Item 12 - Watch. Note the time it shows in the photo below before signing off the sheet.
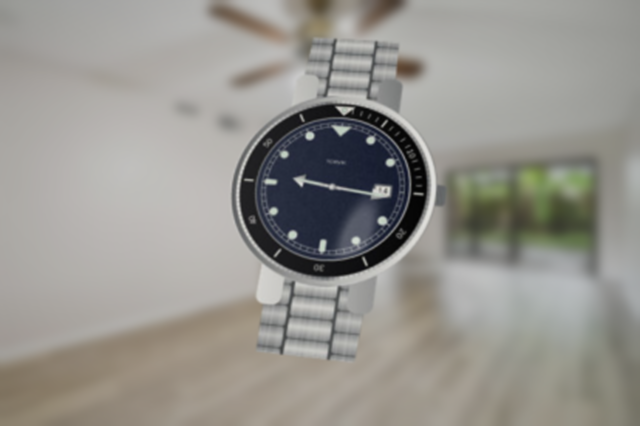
9:16
